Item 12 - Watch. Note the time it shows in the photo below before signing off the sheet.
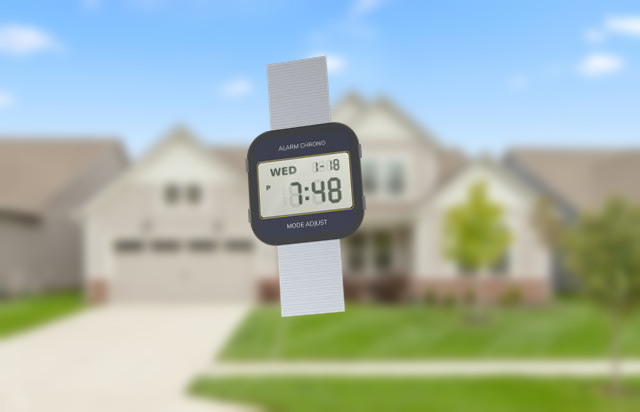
7:48
